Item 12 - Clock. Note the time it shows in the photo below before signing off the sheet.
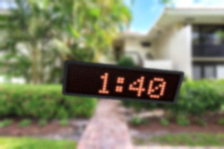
1:40
